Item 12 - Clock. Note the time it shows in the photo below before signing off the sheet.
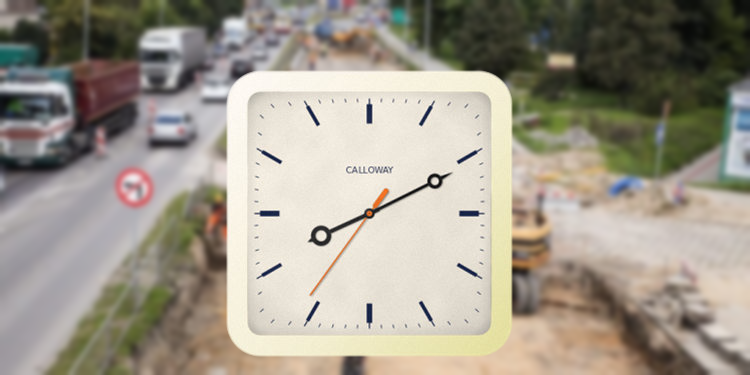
8:10:36
